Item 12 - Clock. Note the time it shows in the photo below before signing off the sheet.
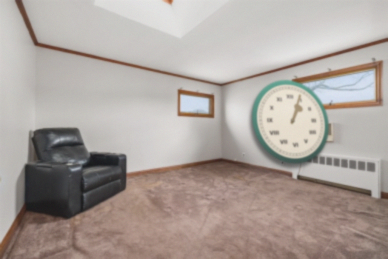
1:04
